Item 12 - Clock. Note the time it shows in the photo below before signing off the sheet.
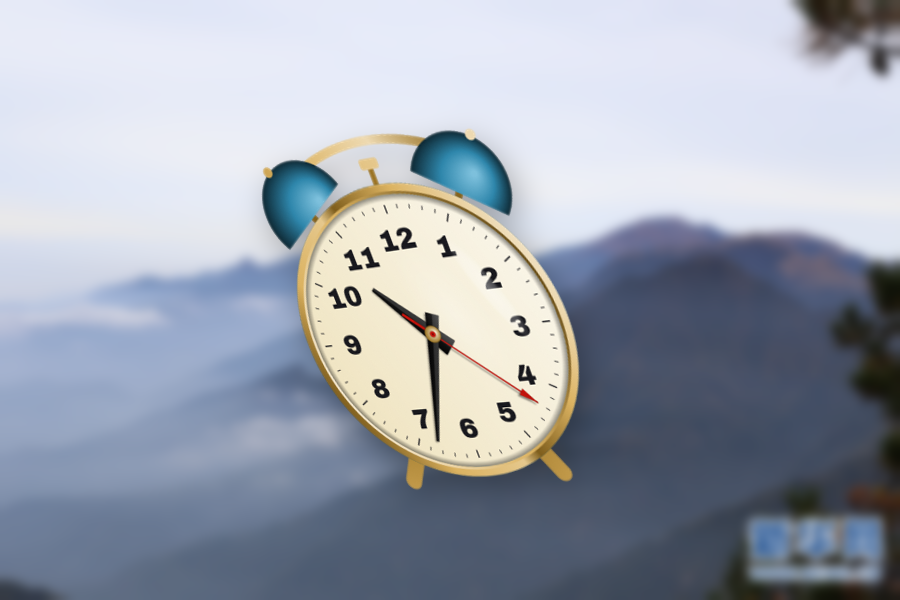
10:33:22
